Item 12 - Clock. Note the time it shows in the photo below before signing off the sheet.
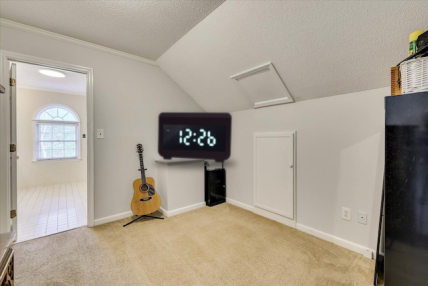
12:26
